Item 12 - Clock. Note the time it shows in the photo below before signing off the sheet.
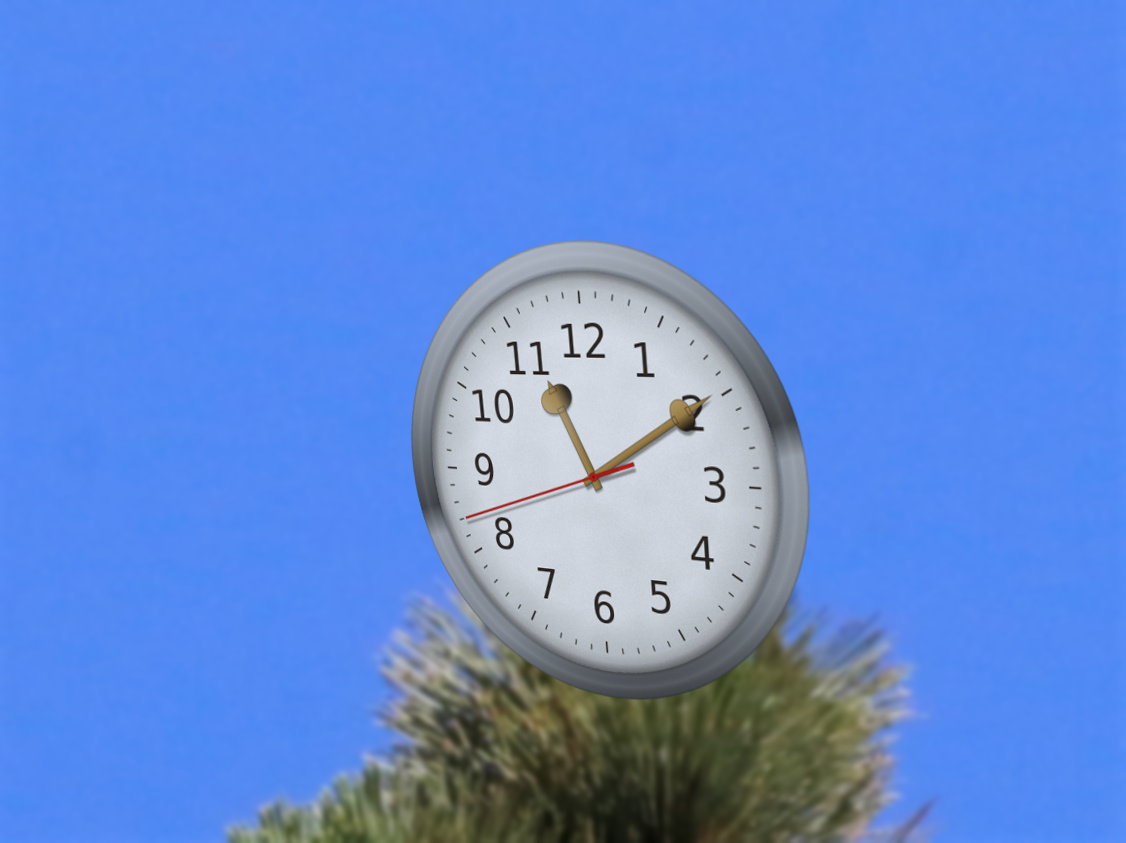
11:09:42
